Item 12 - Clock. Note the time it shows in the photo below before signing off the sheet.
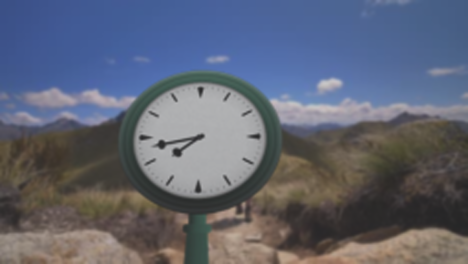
7:43
